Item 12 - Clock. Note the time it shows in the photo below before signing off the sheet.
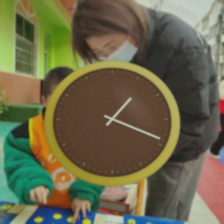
1:19
